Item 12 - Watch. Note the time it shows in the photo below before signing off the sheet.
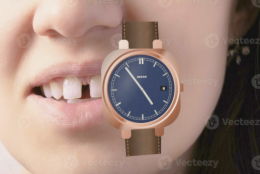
4:54
